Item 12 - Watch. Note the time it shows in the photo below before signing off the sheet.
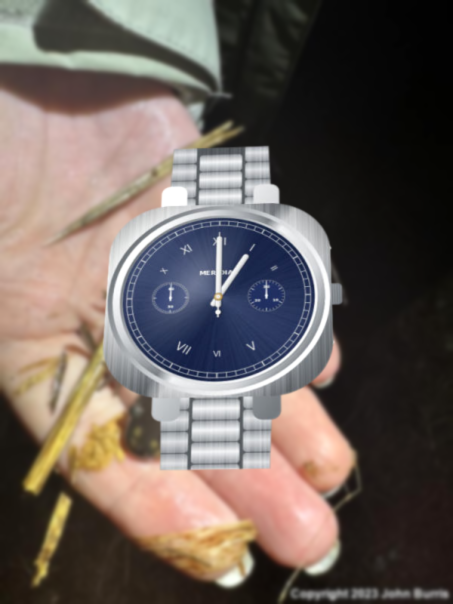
1:00
